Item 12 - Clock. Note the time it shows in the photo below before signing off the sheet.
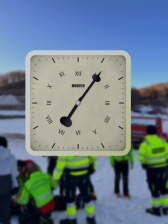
7:06
